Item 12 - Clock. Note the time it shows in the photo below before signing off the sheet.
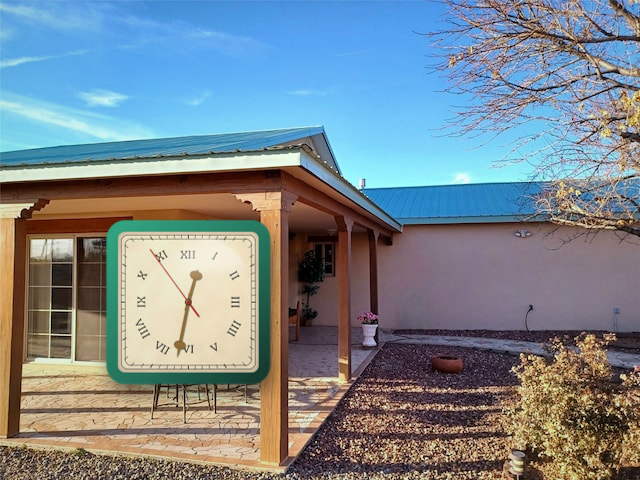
12:31:54
